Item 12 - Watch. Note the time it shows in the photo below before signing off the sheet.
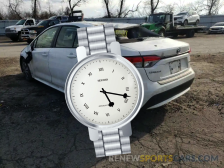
5:18
